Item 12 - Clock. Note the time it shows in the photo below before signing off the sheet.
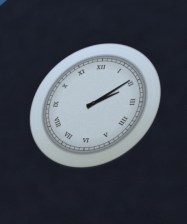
2:09
